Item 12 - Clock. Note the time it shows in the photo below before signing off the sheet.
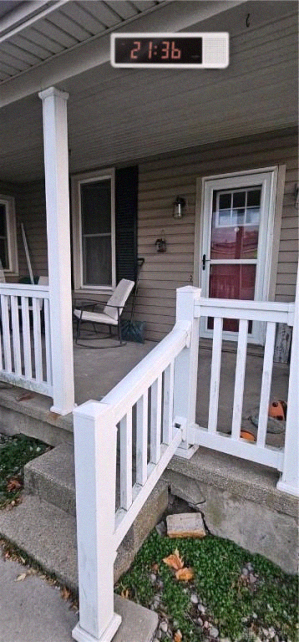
21:36
